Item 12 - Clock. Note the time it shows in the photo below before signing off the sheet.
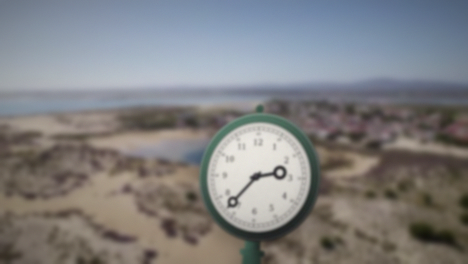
2:37
